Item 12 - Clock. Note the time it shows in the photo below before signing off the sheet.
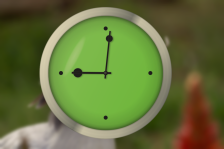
9:01
